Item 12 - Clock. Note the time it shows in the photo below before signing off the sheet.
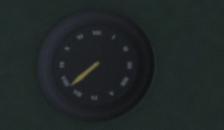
7:38
